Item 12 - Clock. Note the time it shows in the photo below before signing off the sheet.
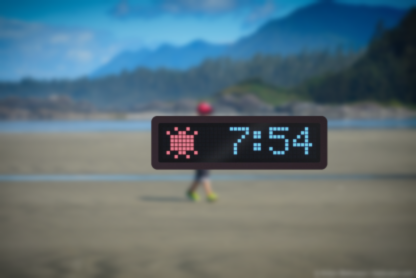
7:54
